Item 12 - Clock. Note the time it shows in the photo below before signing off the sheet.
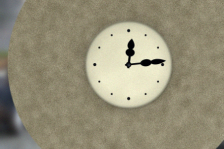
12:14
